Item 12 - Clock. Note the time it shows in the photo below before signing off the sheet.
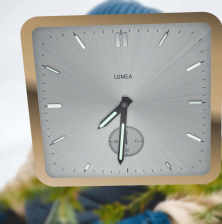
7:31
